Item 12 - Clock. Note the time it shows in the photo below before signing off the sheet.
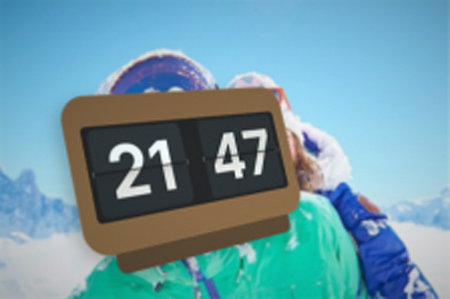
21:47
